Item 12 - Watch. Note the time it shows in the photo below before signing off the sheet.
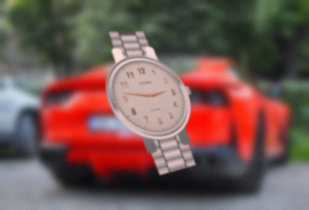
2:47
